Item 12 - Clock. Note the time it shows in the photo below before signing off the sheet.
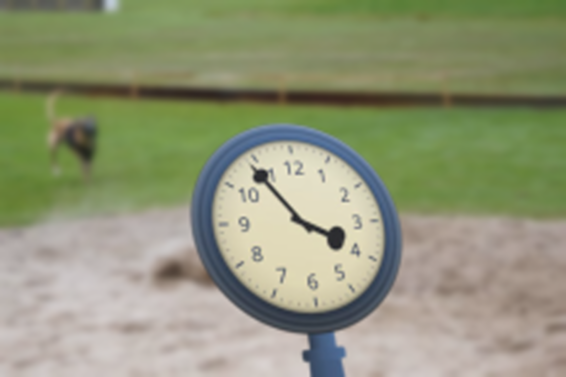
3:54
